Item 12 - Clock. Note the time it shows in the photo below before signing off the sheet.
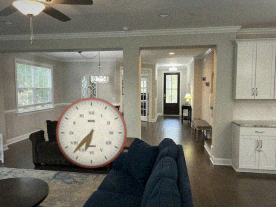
6:37
